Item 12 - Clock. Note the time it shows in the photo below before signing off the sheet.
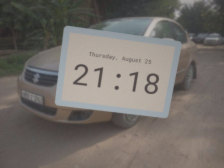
21:18
